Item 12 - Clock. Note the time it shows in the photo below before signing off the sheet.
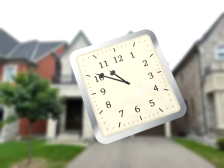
10:51
